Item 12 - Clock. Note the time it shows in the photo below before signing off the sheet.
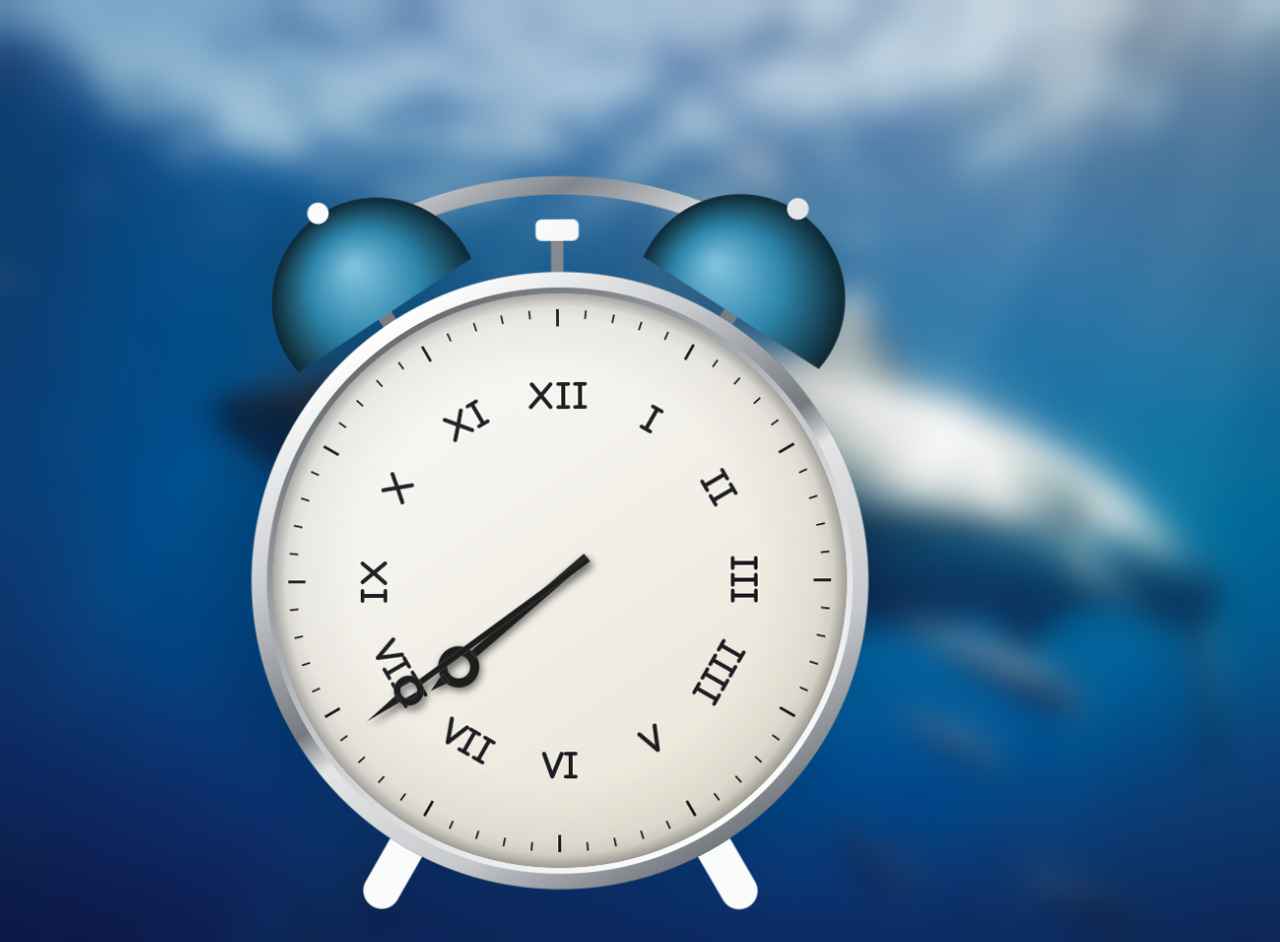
7:39
